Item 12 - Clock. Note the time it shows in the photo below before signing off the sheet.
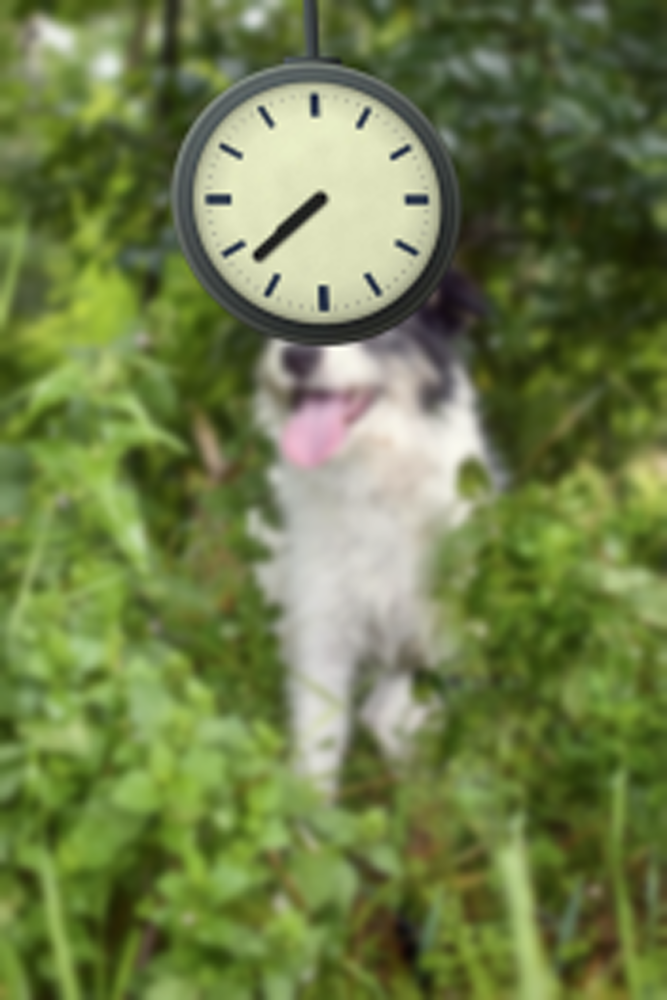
7:38
